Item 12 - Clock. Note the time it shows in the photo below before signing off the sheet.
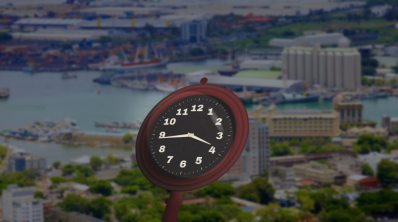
3:44
